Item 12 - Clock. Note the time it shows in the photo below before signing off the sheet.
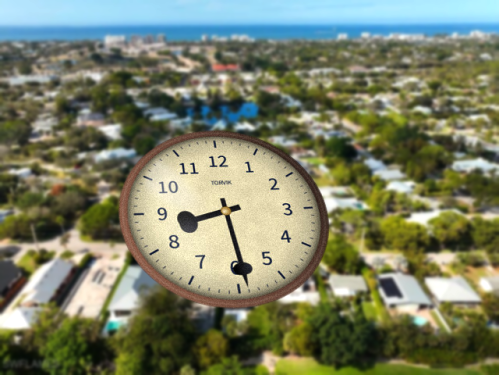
8:29
